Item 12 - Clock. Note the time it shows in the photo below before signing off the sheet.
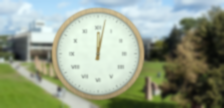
12:02
